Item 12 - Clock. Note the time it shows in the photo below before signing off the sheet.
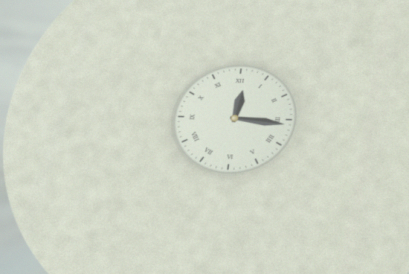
12:16
